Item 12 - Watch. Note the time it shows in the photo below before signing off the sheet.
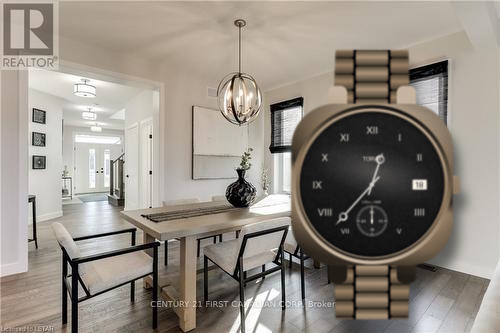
12:37
